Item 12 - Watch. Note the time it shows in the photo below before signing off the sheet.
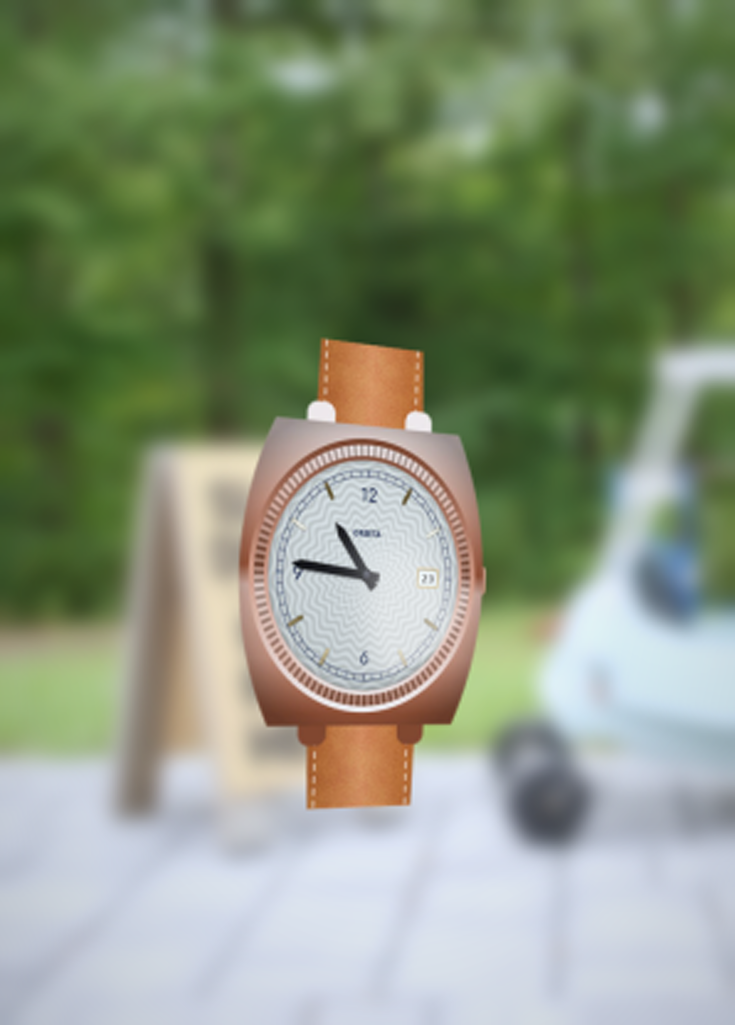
10:46
